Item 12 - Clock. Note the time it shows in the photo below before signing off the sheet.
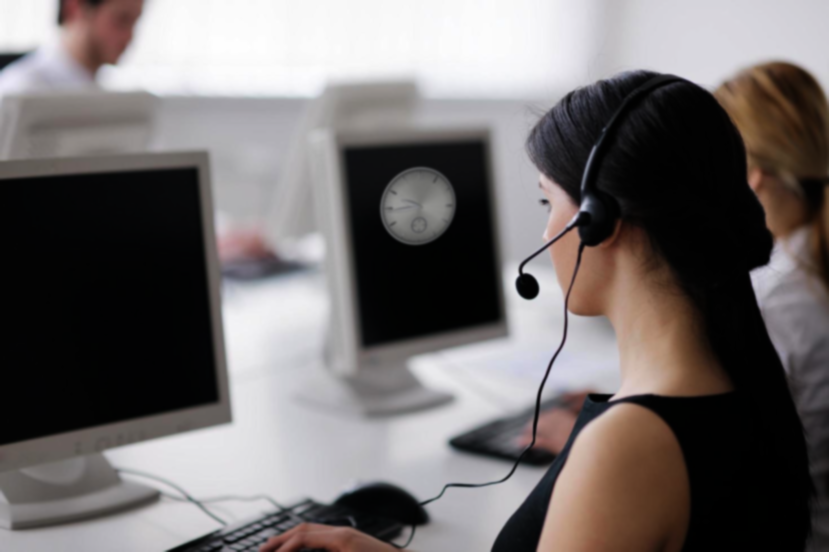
9:44
